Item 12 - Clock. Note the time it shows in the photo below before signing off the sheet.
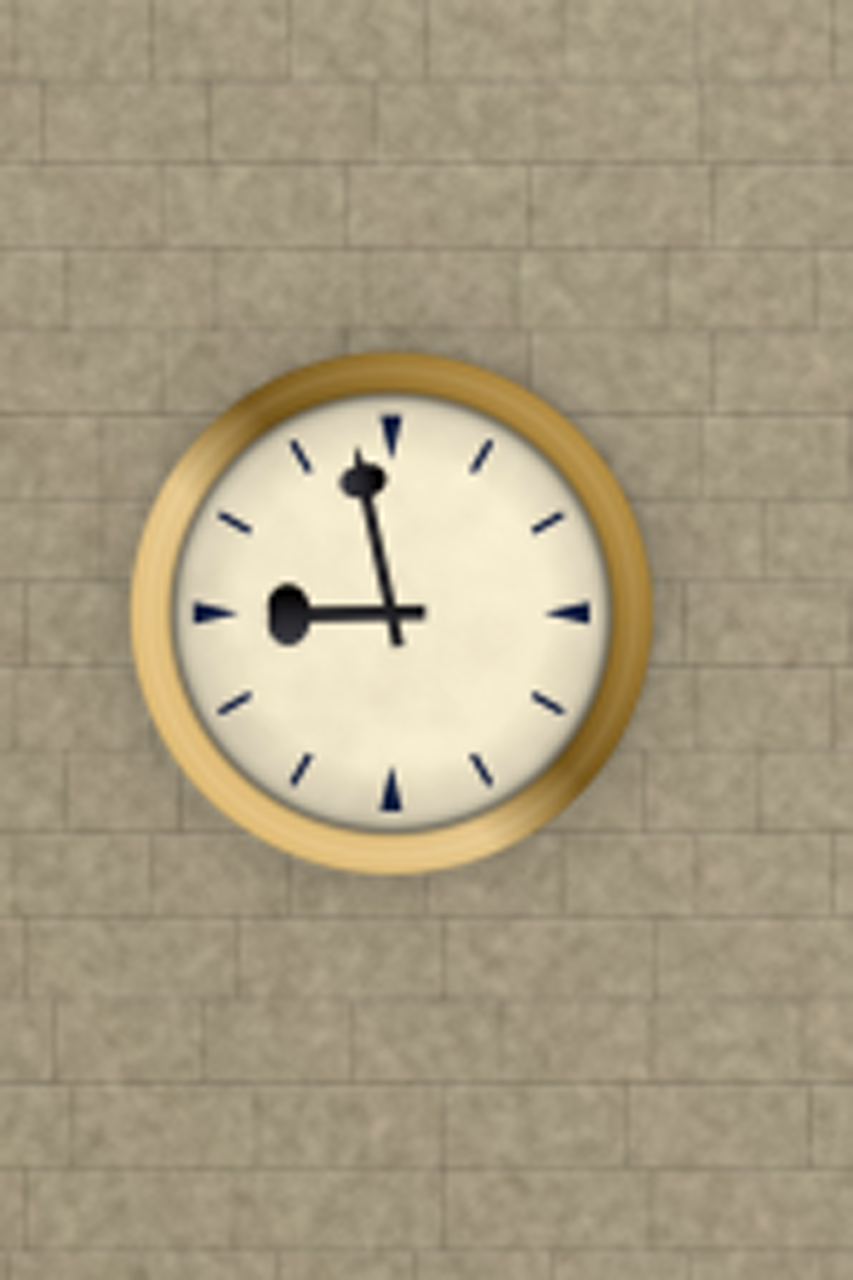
8:58
